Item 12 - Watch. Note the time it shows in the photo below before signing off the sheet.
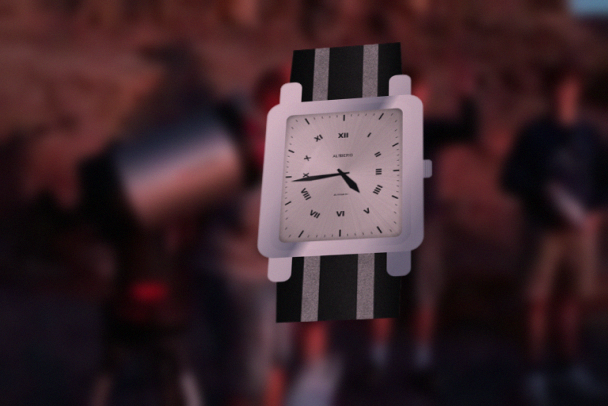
4:44
